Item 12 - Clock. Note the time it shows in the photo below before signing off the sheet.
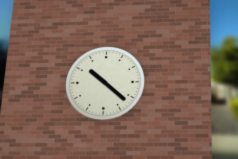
10:22
